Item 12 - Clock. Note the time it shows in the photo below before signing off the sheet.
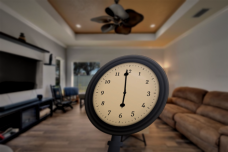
5:59
